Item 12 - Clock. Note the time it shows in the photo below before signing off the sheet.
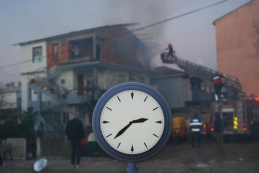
2:38
